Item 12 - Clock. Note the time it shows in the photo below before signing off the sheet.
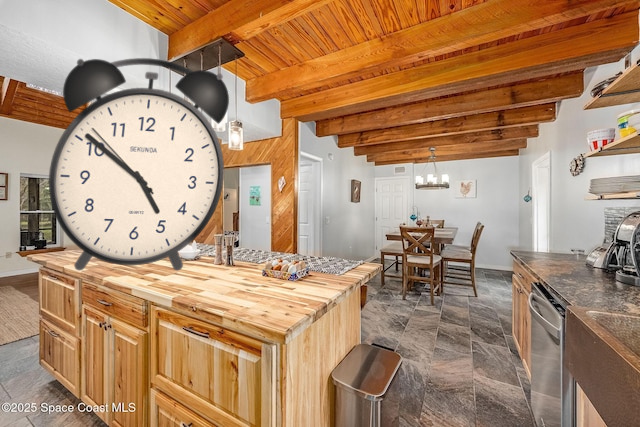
4:50:52
